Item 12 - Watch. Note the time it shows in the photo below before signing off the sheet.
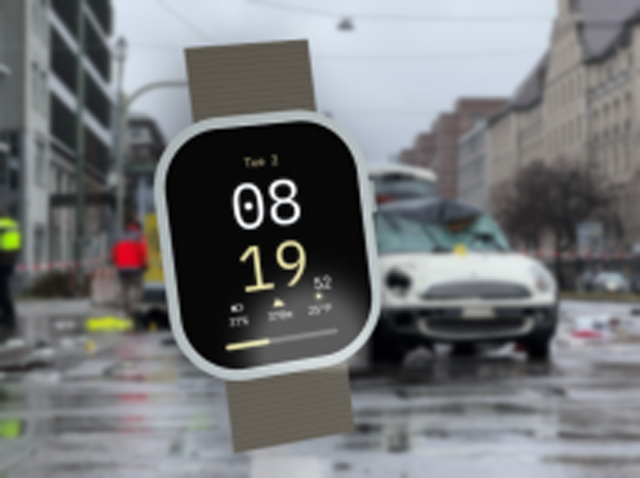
8:19
